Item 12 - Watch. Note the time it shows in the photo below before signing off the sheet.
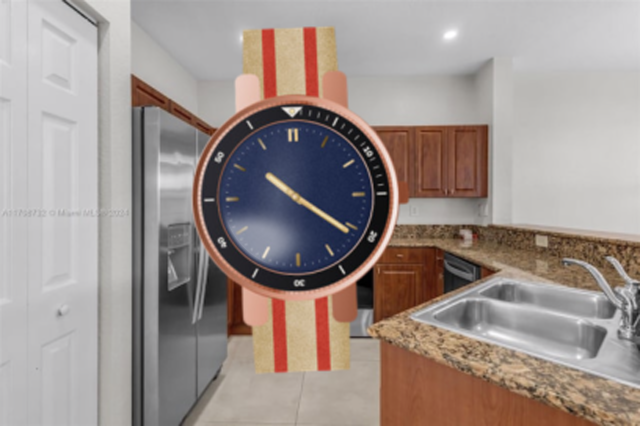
10:21
